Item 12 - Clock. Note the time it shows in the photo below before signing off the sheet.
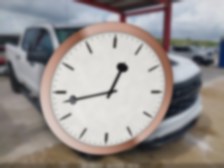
12:43
